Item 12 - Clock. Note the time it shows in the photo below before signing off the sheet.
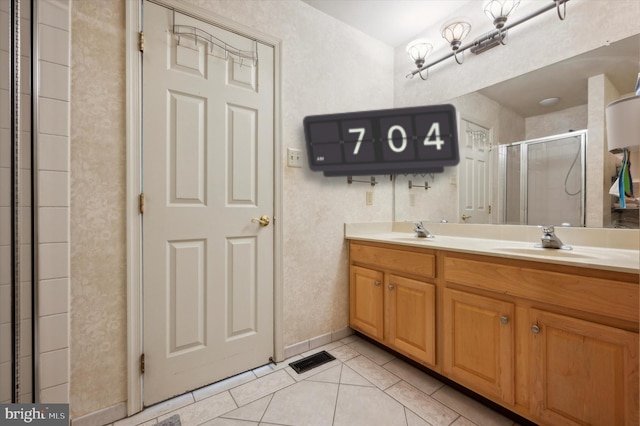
7:04
